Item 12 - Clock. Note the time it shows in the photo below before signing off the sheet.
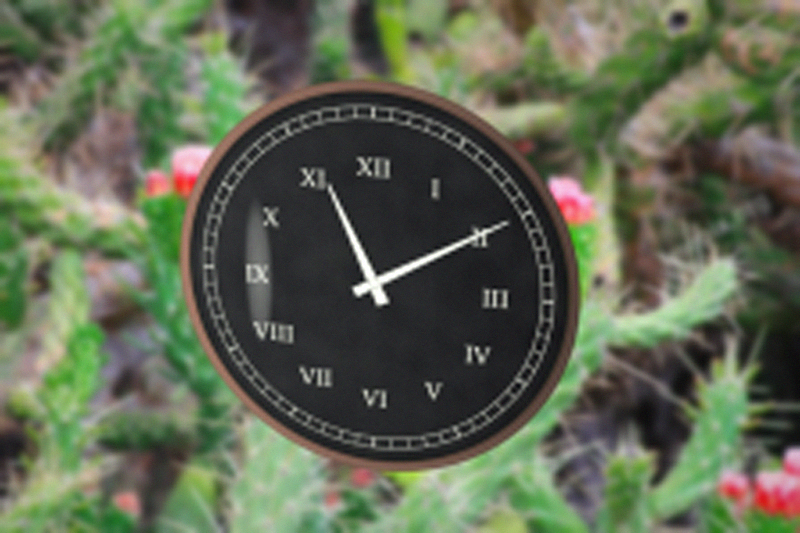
11:10
